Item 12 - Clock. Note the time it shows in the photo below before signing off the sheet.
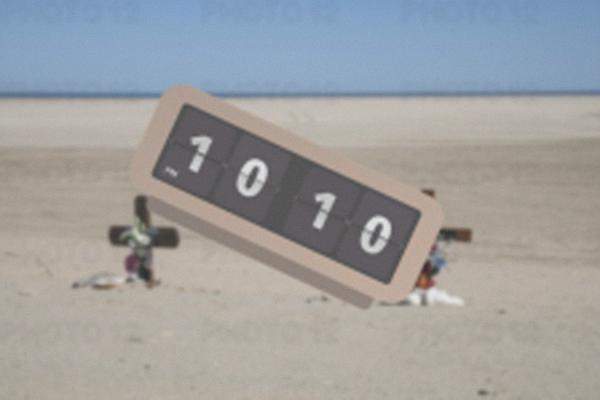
10:10
